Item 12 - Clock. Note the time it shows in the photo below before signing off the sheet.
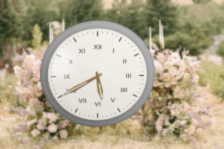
5:40
